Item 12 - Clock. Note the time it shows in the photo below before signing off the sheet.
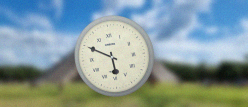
5:50
